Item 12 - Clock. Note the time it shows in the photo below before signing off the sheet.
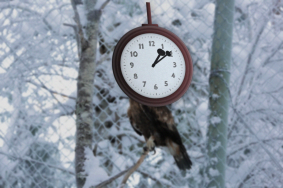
1:09
